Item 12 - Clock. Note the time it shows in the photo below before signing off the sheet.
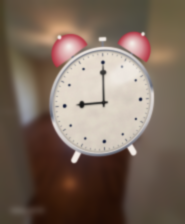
9:00
